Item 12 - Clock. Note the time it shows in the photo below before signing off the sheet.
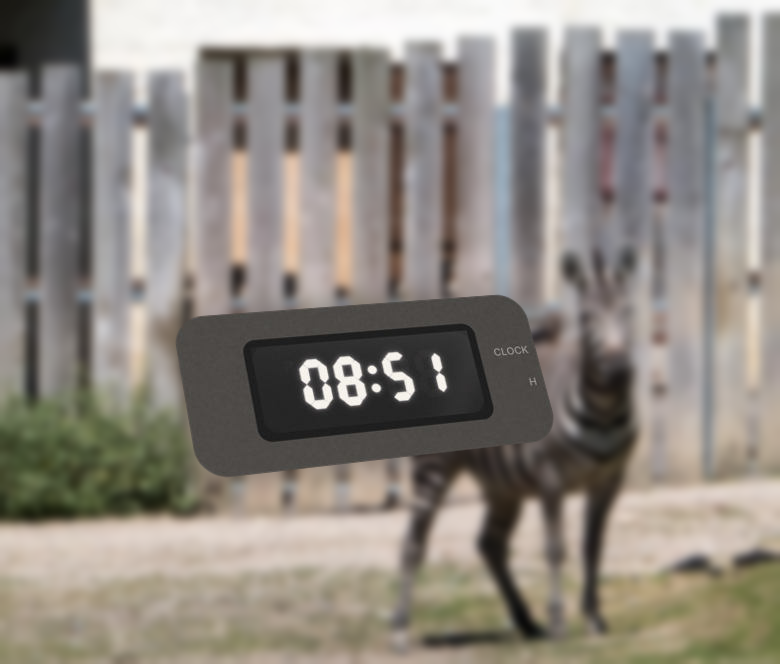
8:51
